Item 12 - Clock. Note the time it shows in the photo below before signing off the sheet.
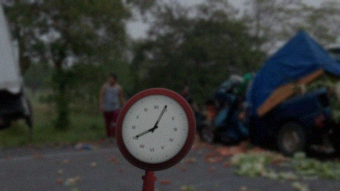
8:04
